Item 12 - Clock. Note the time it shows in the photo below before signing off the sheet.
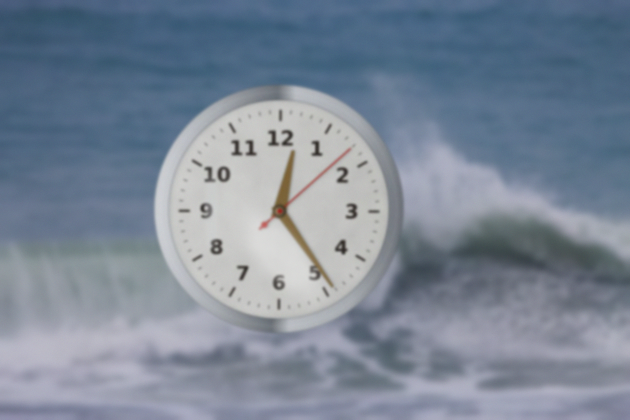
12:24:08
